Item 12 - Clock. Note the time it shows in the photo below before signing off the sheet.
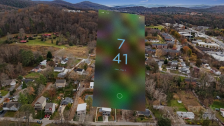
7:41
